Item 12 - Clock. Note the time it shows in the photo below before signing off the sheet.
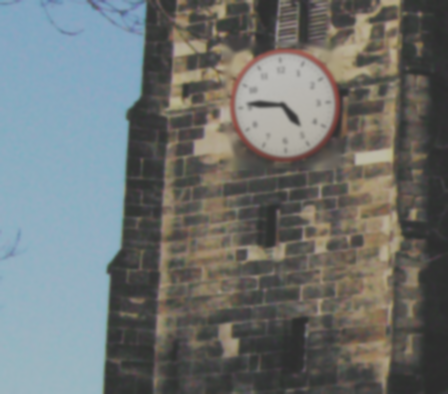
4:46
